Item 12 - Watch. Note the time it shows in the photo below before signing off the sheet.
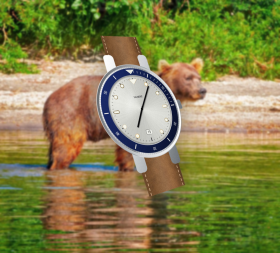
7:06
